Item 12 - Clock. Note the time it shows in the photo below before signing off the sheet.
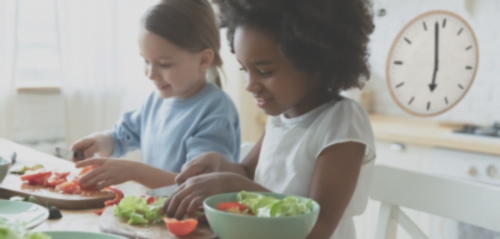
5:58
